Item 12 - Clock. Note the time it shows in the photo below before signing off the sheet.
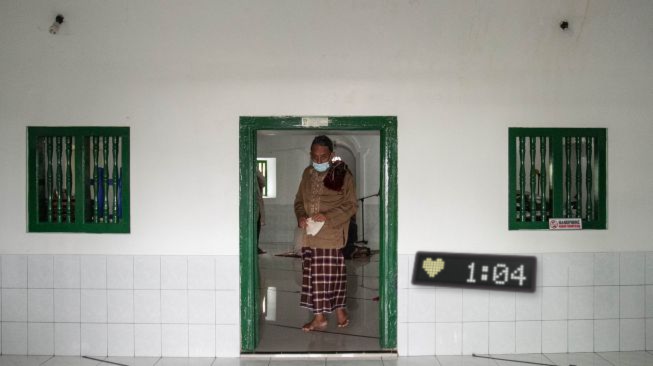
1:04
